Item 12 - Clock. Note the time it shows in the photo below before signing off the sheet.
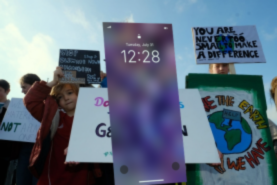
12:28
